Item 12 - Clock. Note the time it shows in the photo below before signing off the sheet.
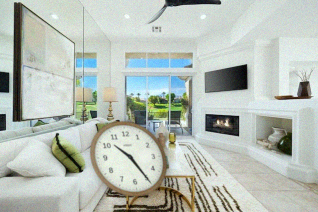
10:25
